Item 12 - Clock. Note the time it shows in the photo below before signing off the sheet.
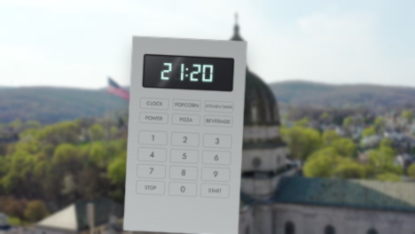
21:20
